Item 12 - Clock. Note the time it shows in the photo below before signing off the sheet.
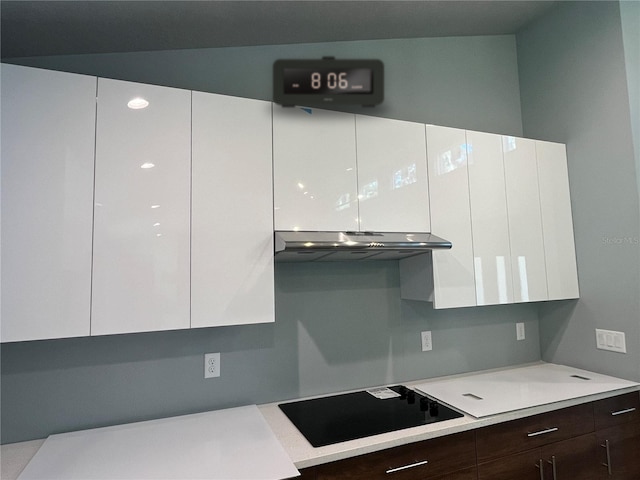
8:06
